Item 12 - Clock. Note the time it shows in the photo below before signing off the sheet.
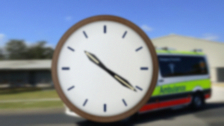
10:21
